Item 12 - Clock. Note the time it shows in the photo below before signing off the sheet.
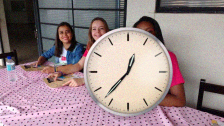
12:37
